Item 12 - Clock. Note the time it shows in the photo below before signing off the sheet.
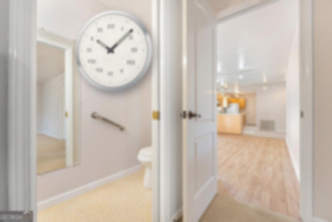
10:08
